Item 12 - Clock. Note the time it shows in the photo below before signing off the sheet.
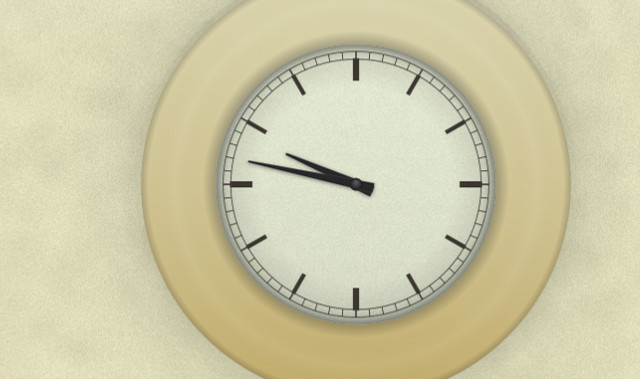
9:47
